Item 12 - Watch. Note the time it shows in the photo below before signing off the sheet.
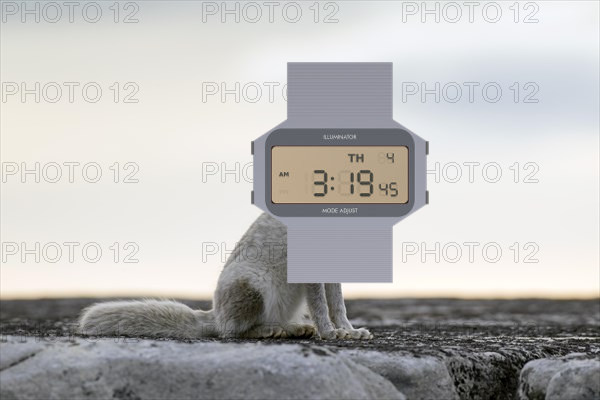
3:19:45
